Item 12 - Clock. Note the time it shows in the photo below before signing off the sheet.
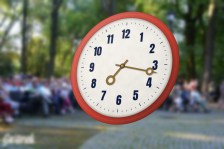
7:17
